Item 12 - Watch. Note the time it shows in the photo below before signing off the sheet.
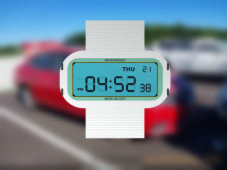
4:52
